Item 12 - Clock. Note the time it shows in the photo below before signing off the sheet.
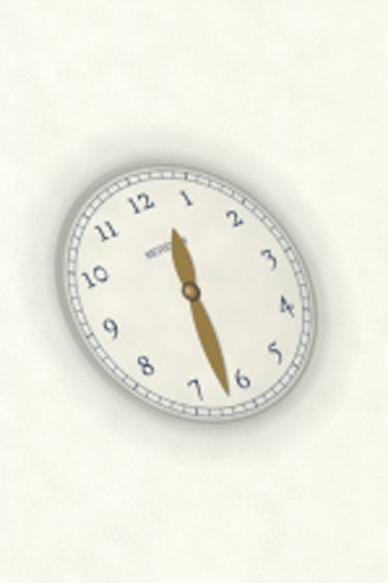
12:32
